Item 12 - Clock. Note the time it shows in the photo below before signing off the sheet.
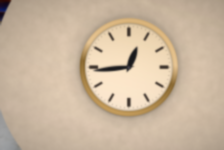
12:44
